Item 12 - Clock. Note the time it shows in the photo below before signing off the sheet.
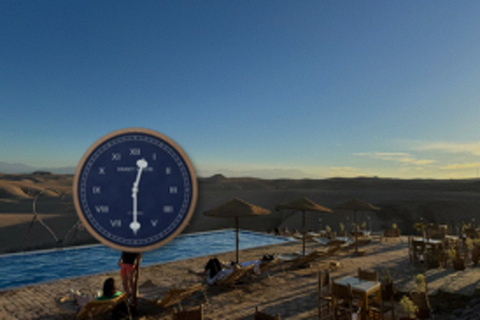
12:30
